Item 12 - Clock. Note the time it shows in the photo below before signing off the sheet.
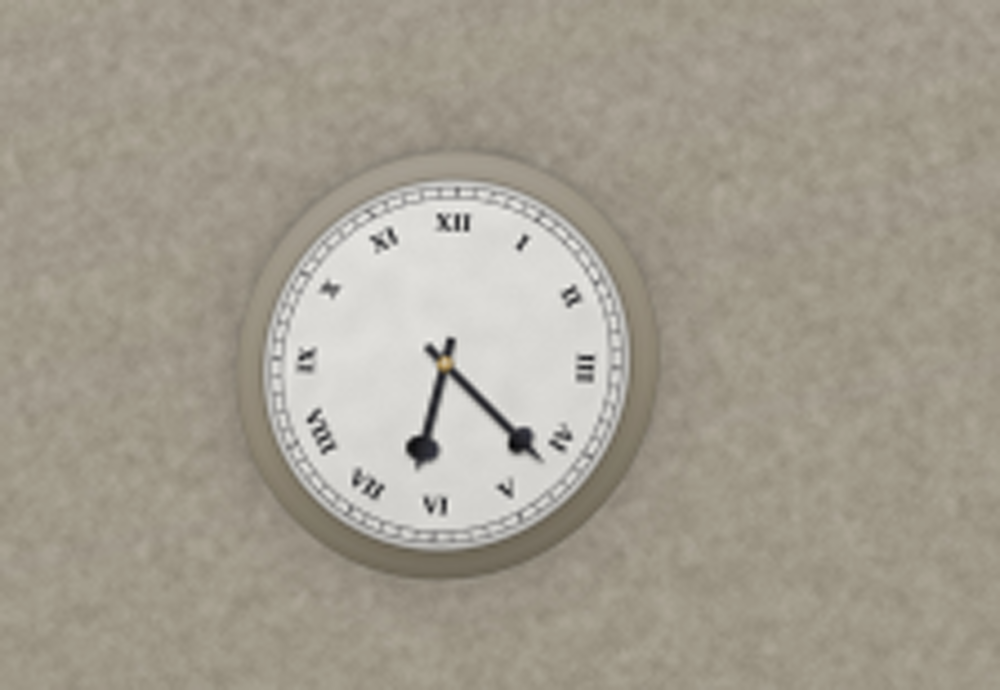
6:22
